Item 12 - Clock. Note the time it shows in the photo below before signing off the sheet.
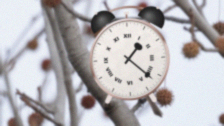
1:22
